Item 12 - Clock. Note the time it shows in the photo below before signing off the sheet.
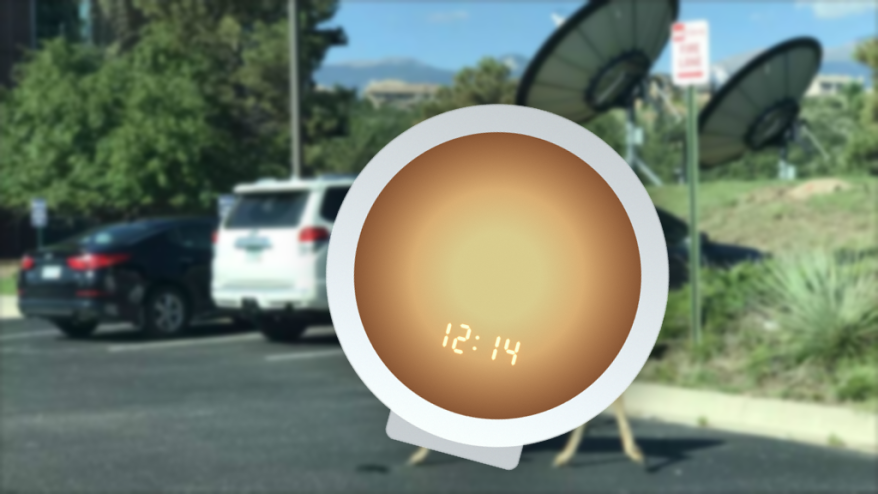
12:14
